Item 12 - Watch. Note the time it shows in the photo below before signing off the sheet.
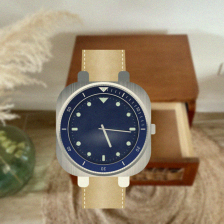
5:16
